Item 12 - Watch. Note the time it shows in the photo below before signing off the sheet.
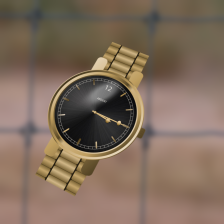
3:15
